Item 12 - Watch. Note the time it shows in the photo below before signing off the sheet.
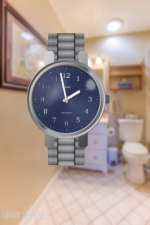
1:58
